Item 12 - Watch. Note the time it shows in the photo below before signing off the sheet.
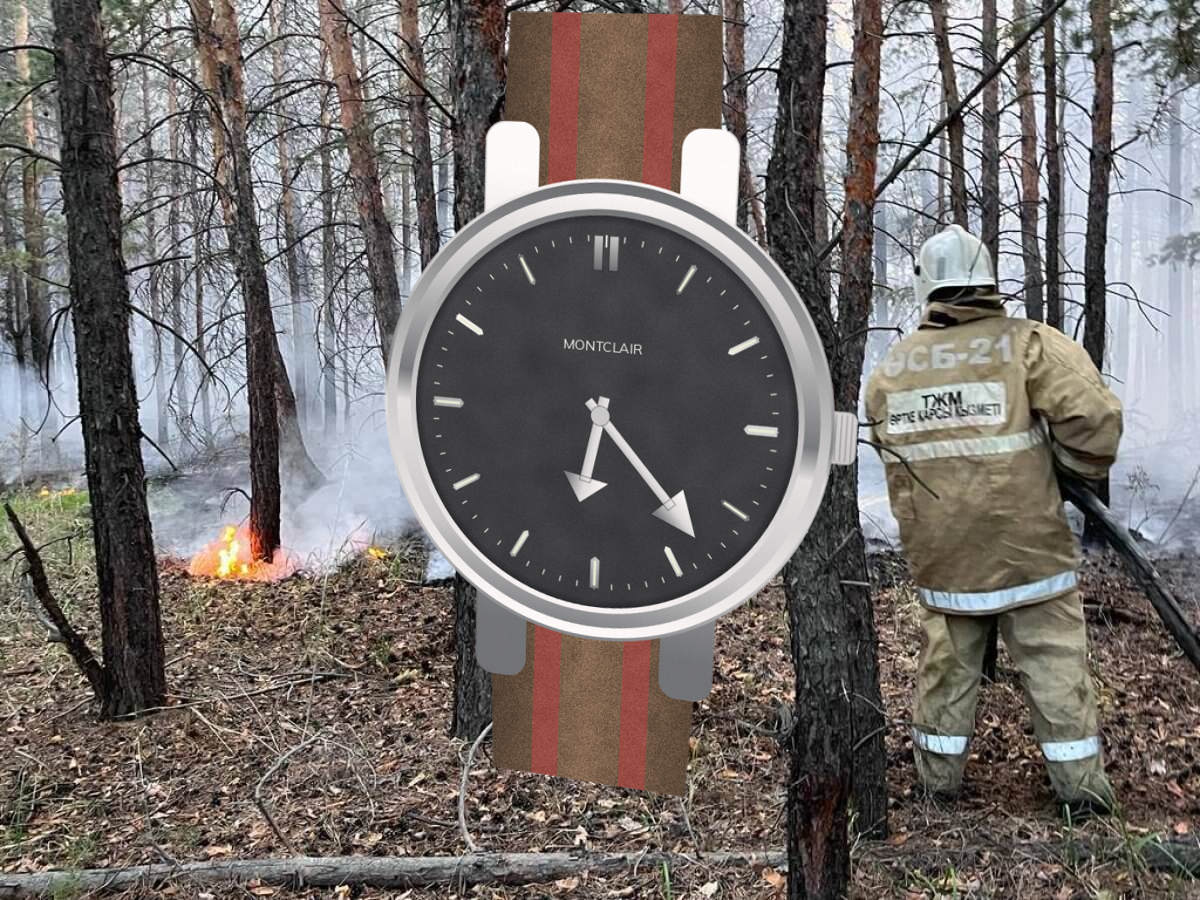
6:23
